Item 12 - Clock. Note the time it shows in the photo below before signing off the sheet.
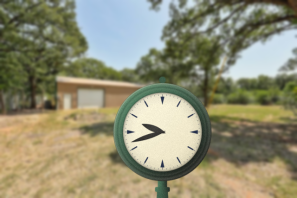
9:42
